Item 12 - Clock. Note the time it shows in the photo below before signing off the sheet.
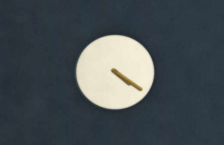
4:21
